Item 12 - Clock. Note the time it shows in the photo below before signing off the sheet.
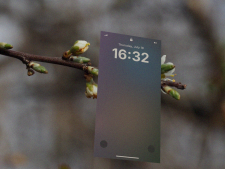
16:32
